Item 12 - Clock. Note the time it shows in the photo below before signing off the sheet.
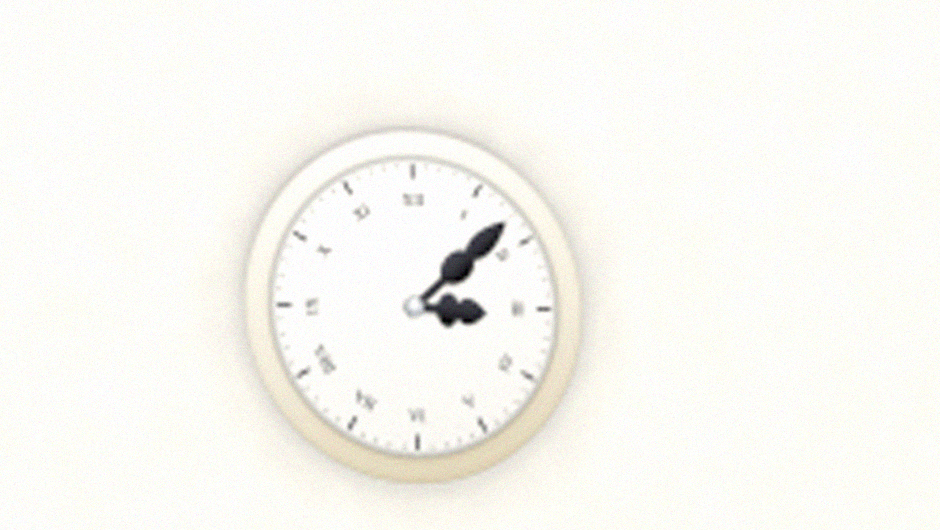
3:08
